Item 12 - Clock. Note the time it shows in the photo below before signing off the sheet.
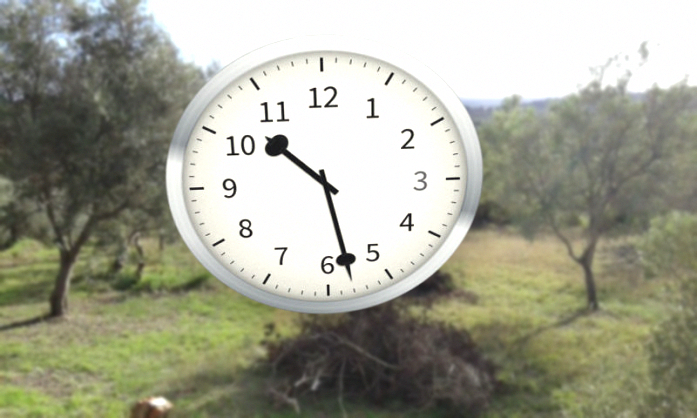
10:28
